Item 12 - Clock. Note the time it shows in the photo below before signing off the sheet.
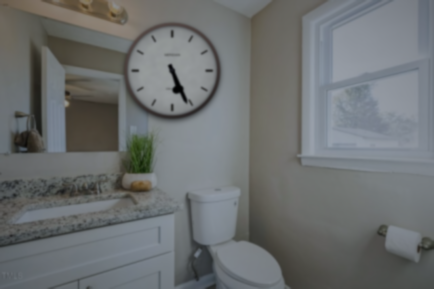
5:26
